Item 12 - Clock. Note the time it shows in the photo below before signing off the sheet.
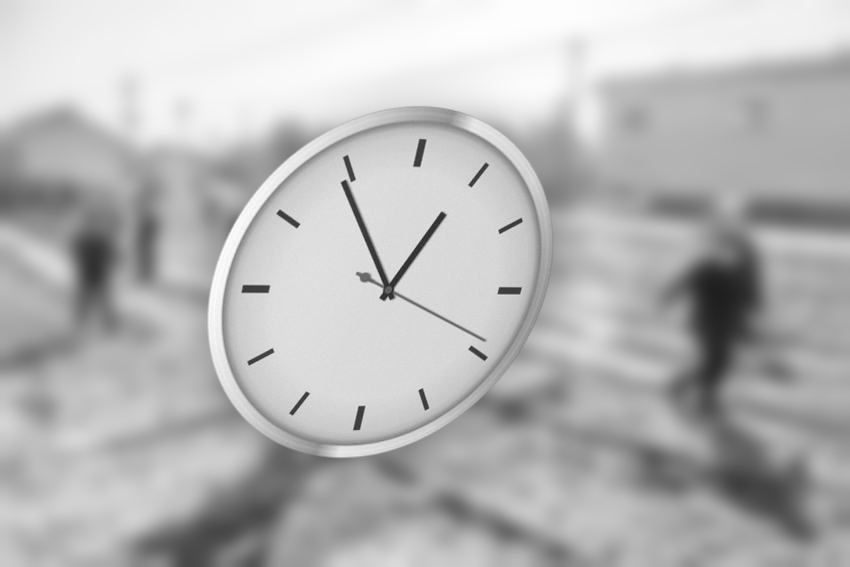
12:54:19
